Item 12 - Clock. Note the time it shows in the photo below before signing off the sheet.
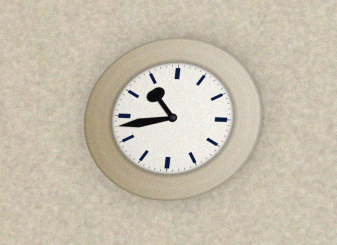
10:43
